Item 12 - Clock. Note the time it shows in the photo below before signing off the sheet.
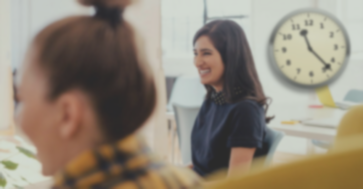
11:23
